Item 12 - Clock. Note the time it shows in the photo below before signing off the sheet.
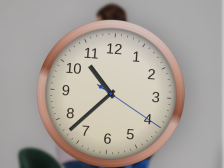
10:37:20
